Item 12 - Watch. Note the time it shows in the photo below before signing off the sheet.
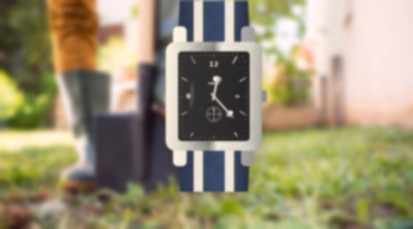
12:23
